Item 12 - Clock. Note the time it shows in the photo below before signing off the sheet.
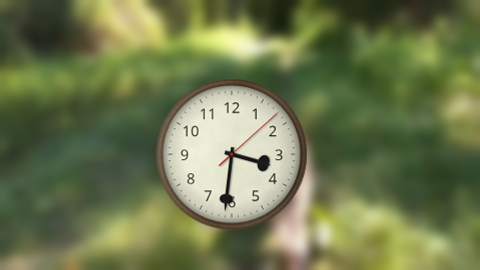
3:31:08
